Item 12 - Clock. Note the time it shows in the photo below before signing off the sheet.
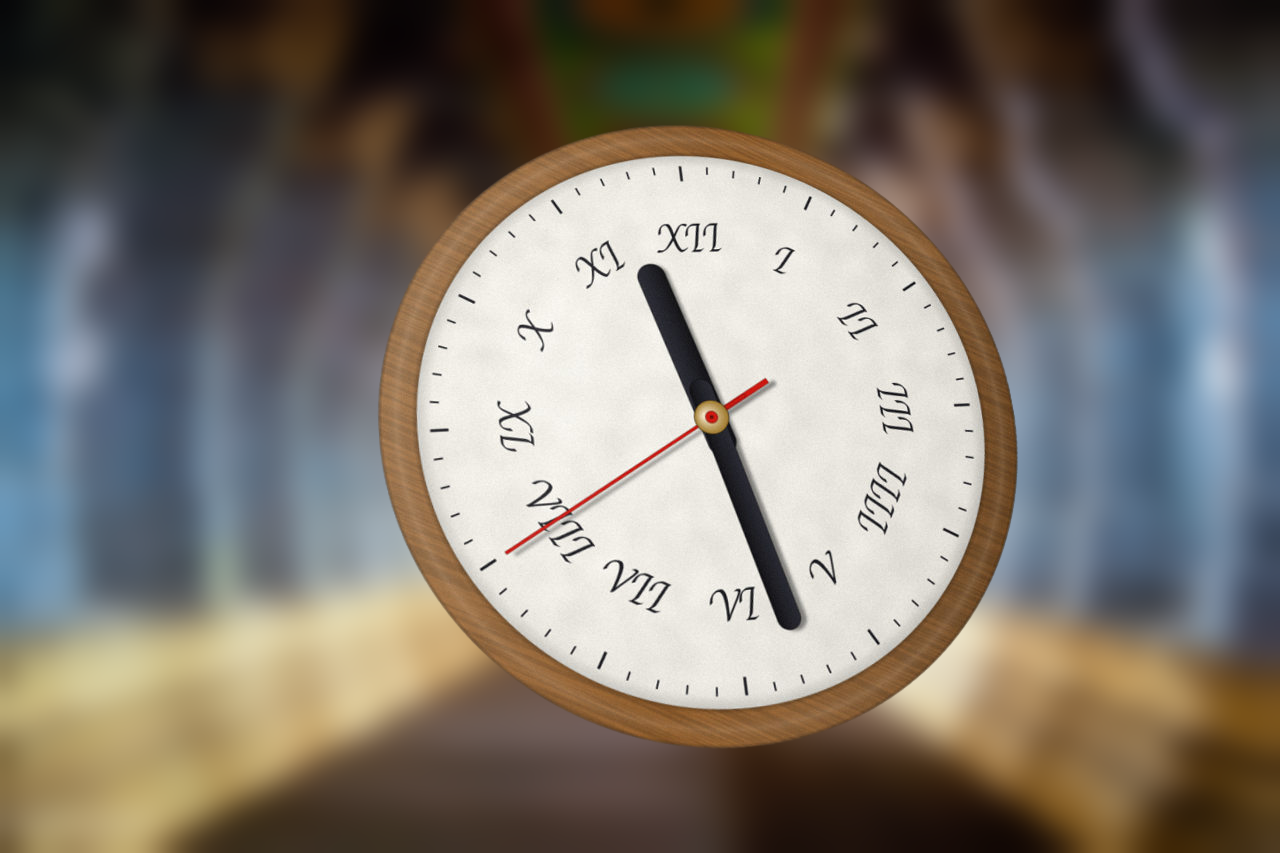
11:27:40
